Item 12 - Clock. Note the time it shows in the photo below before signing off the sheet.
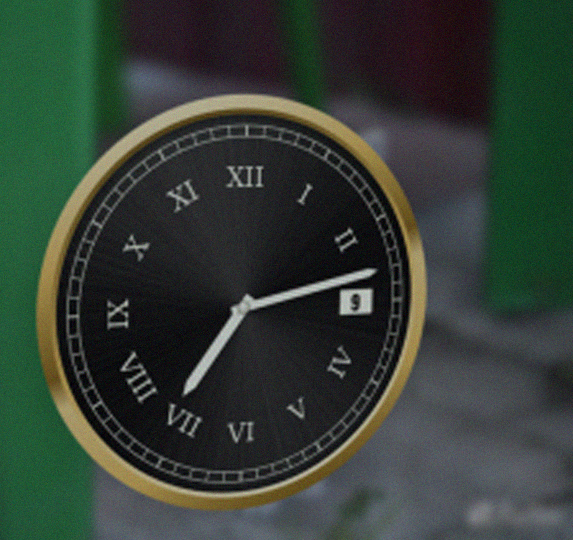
7:13
